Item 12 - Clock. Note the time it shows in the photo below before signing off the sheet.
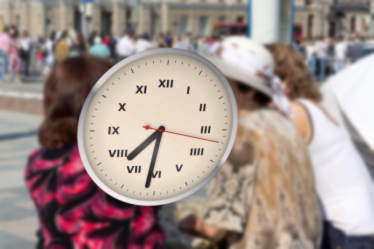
7:31:17
